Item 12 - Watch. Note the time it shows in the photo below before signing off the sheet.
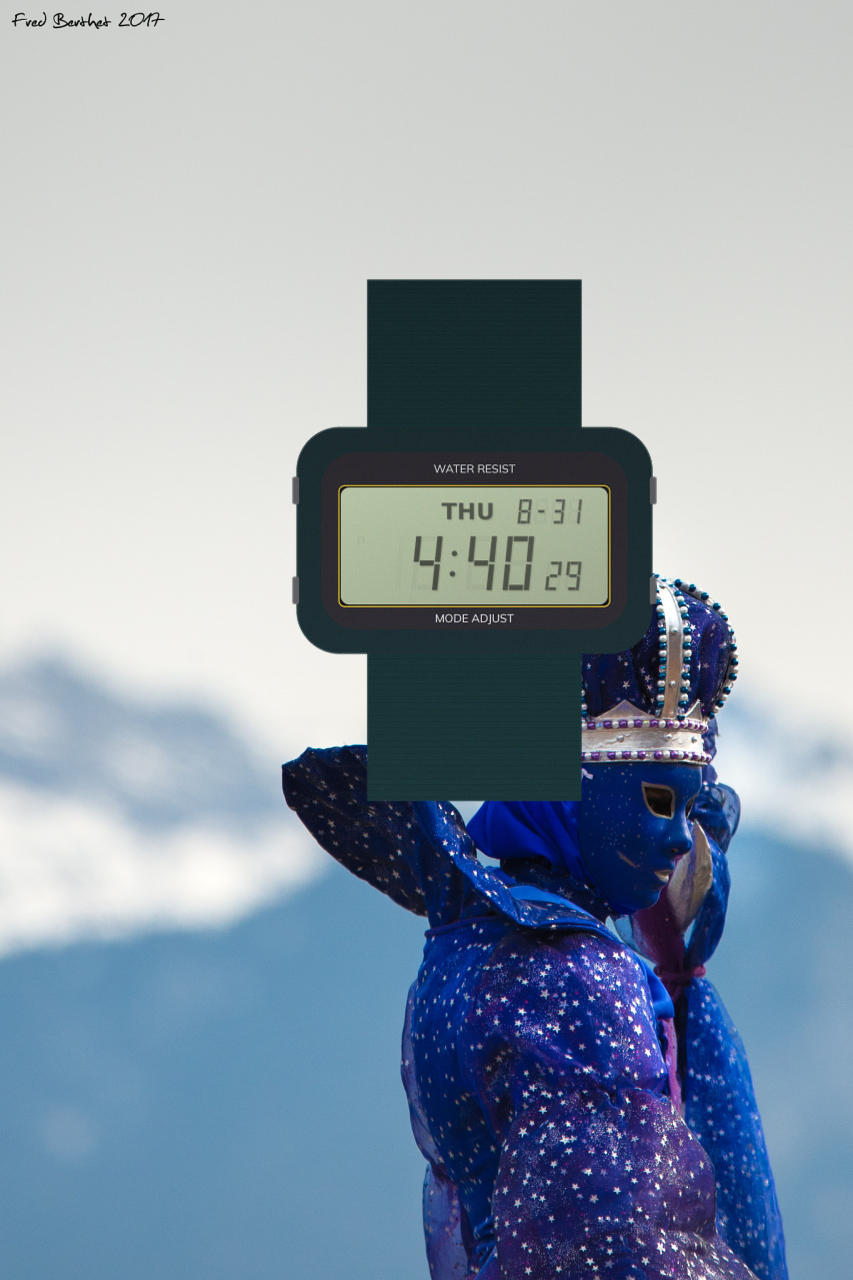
4:40:29
